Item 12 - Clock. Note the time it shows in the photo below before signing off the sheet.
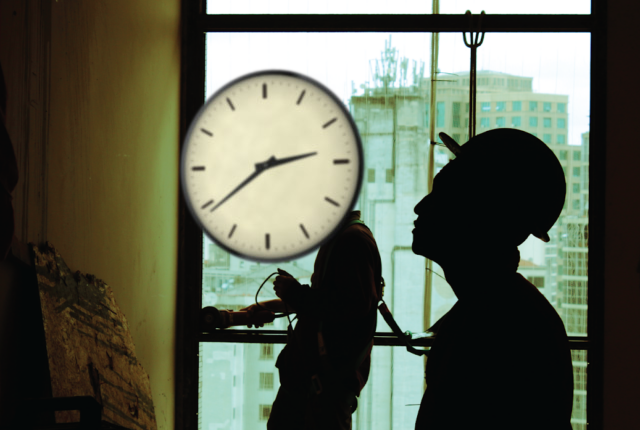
2:39
